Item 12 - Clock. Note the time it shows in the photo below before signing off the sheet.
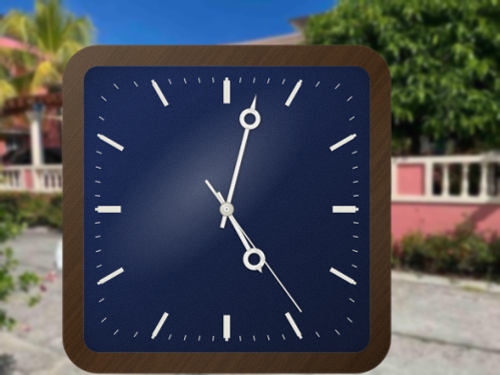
5:02:24
